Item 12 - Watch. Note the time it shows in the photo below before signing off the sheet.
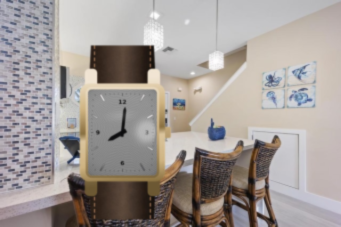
8:01
